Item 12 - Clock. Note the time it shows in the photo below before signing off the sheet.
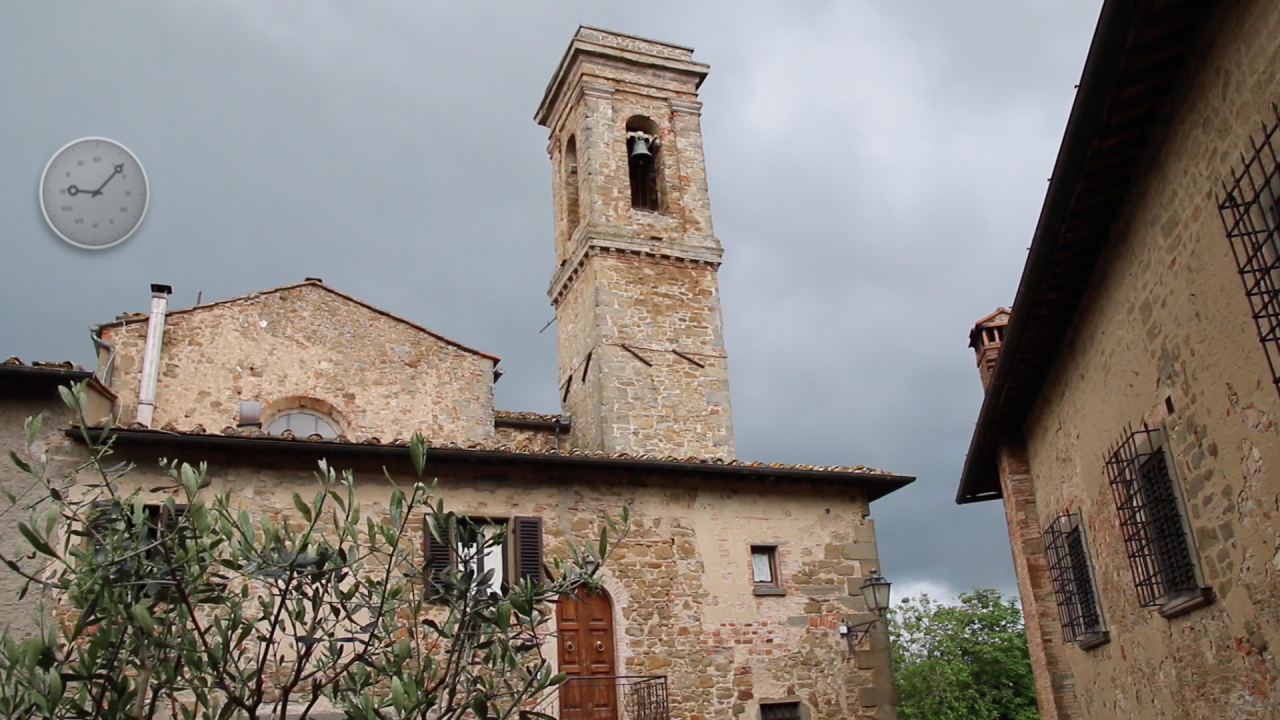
9:07
